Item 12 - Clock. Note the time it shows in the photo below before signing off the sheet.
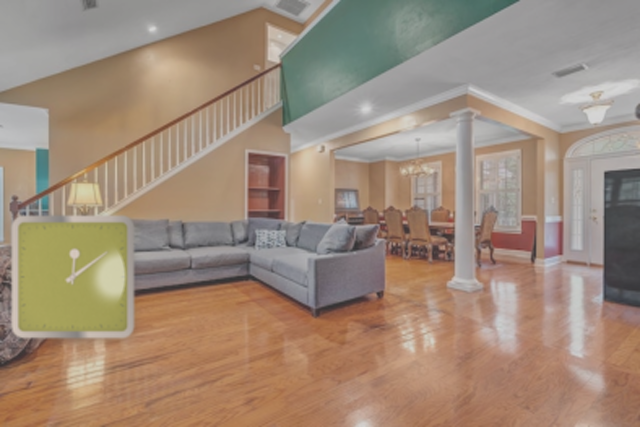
12:09
